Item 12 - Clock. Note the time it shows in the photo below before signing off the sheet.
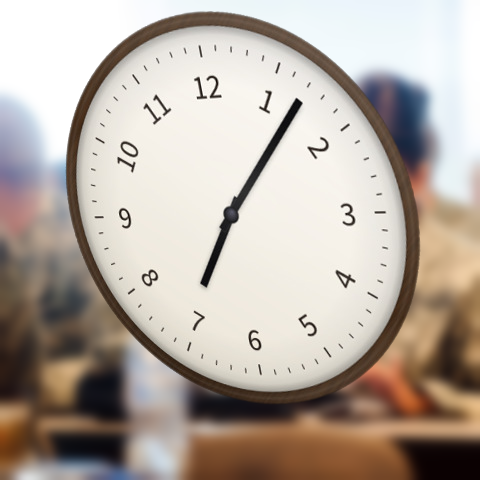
7:07
